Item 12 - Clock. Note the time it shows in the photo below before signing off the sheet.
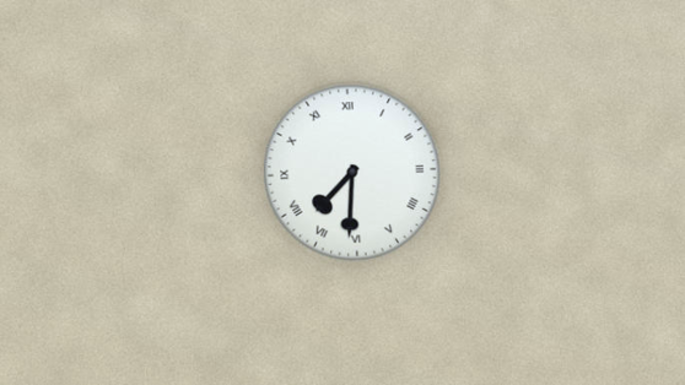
7:31
